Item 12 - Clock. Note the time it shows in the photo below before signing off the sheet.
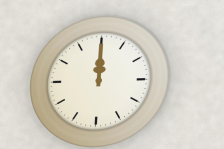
12:00
